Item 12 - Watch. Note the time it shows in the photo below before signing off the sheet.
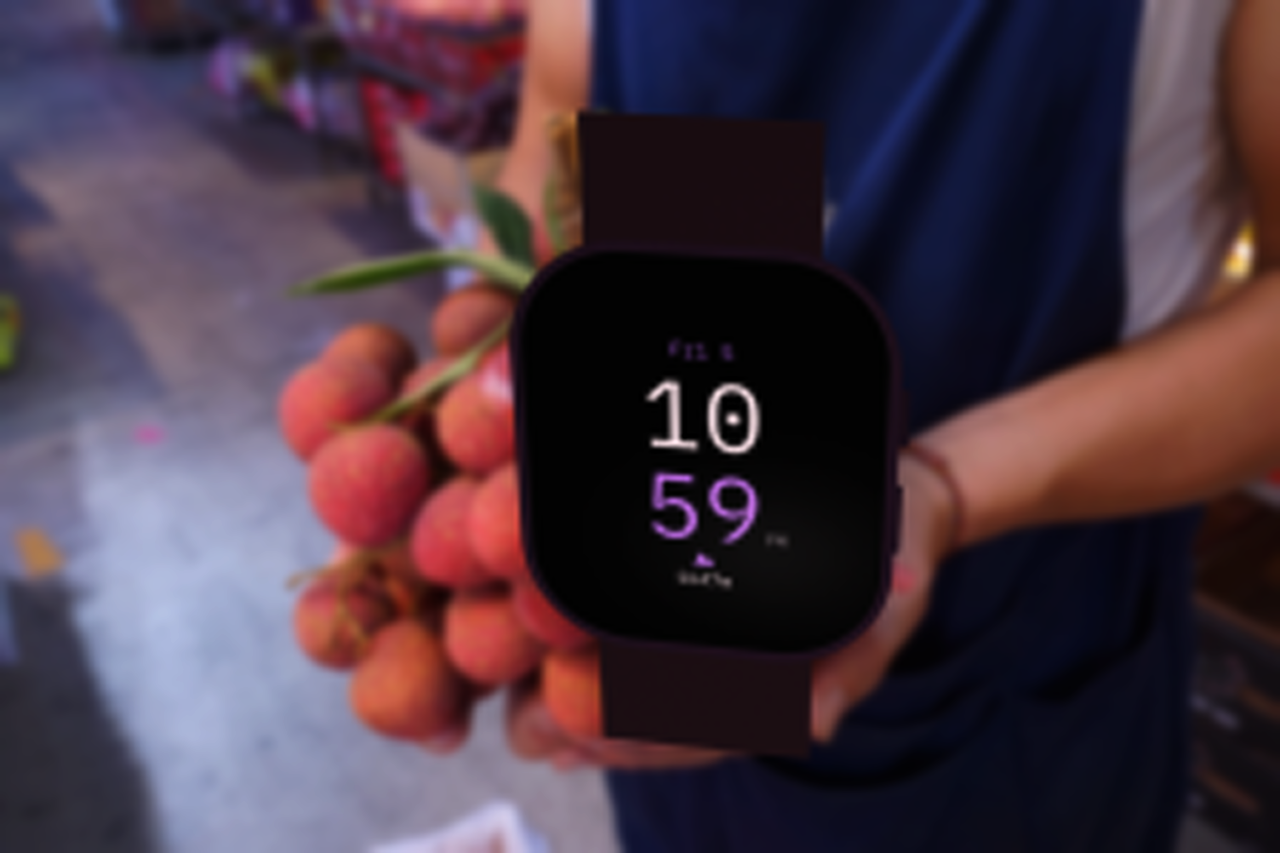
10:59
